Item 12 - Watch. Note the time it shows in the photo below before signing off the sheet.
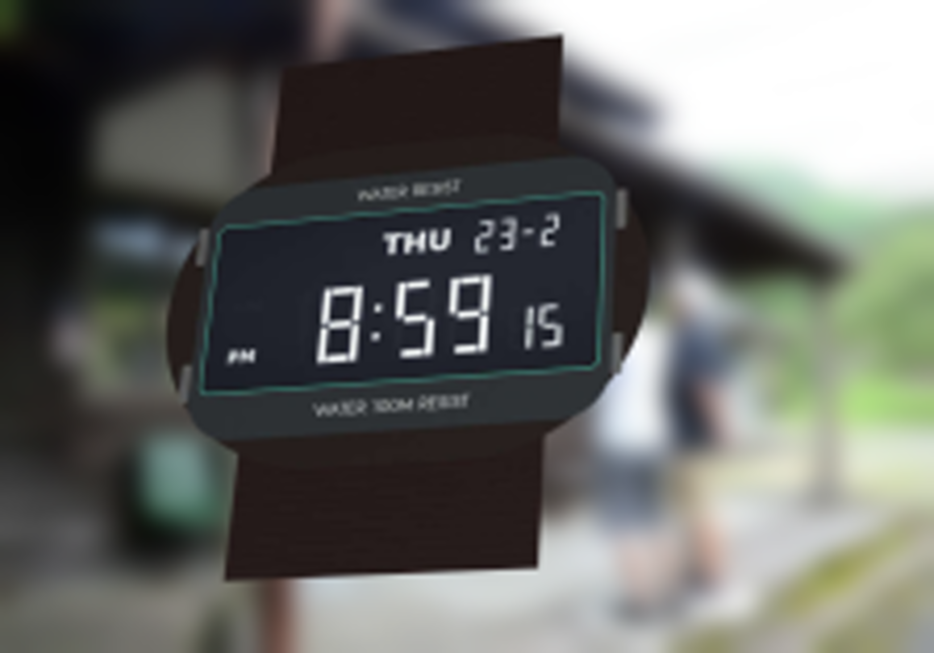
8:59:15
